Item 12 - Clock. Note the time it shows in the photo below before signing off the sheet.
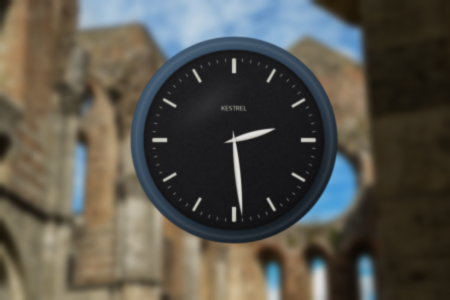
2:29
